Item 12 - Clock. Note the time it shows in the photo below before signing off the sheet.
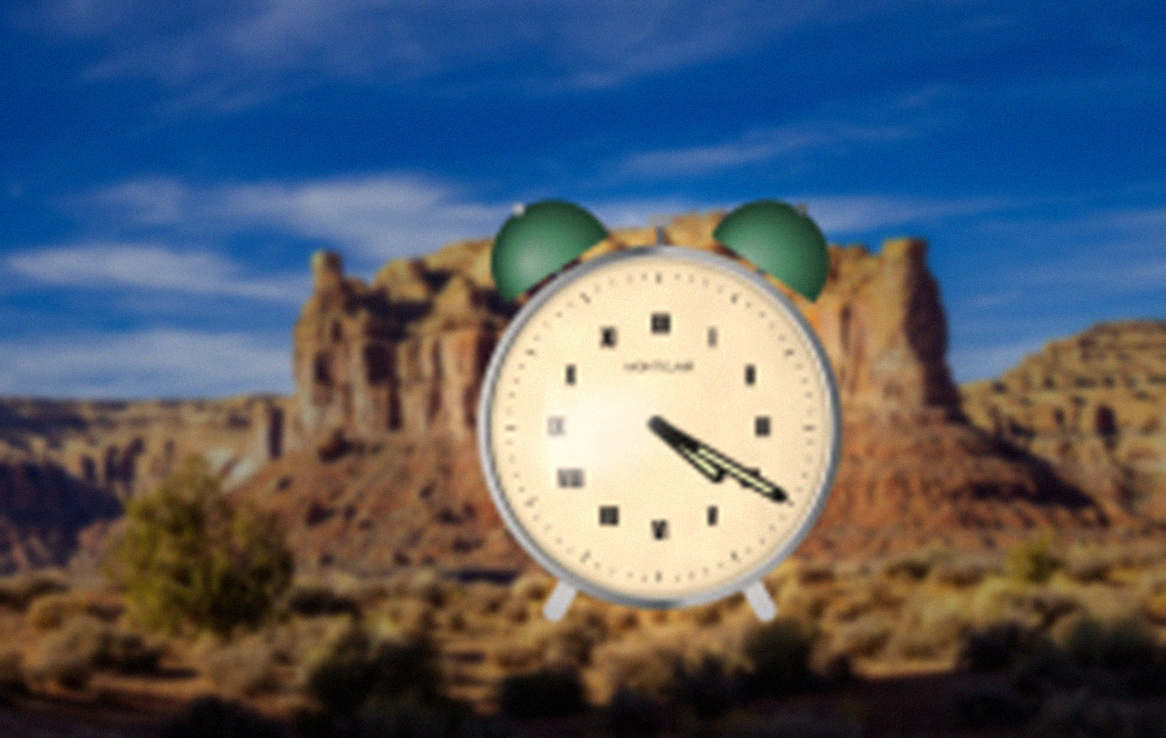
4:20
